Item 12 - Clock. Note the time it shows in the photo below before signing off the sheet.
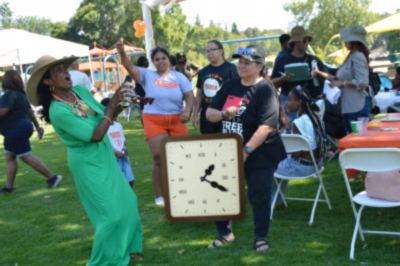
1:20
